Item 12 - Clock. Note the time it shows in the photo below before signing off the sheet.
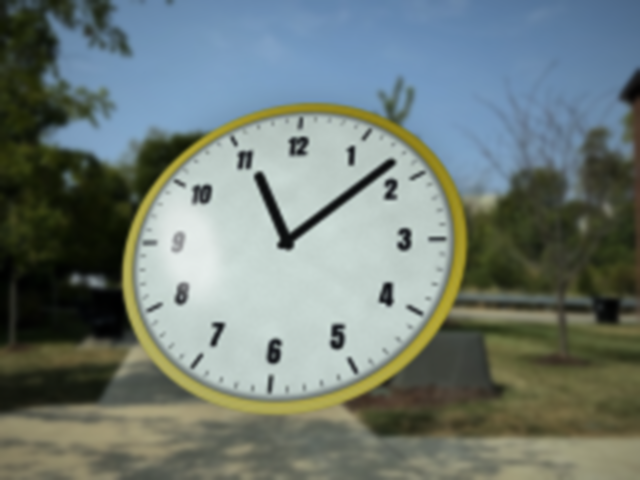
11:08
